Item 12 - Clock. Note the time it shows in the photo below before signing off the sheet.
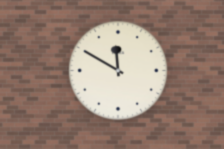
11:50
